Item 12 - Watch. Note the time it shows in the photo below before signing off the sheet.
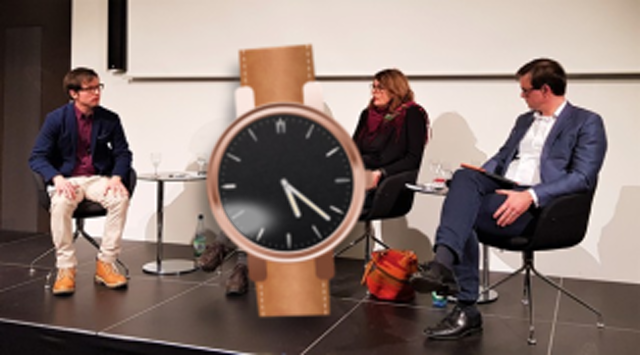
5:22
